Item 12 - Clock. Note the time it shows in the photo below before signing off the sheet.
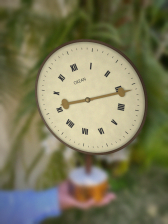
9:16
